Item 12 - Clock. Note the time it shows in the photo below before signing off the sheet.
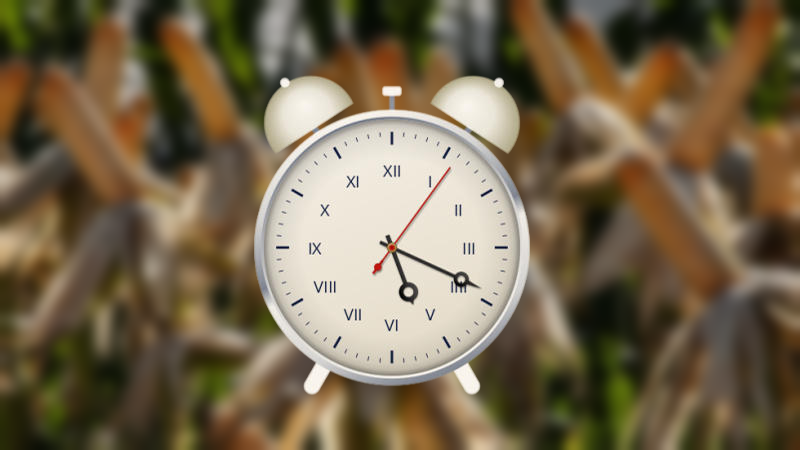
5:19:06
